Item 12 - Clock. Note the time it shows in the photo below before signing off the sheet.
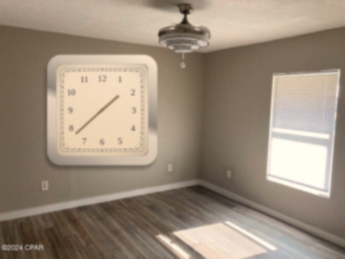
1:38
